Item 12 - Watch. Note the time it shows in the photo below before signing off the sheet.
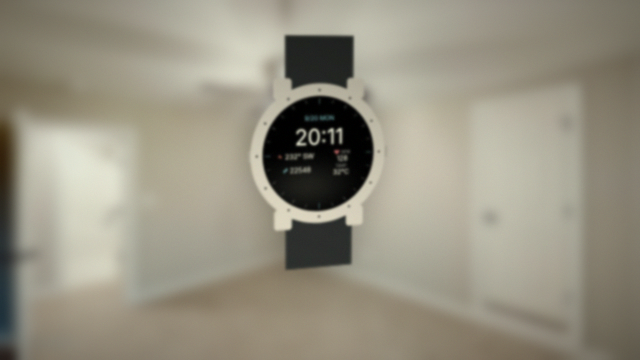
20:11
